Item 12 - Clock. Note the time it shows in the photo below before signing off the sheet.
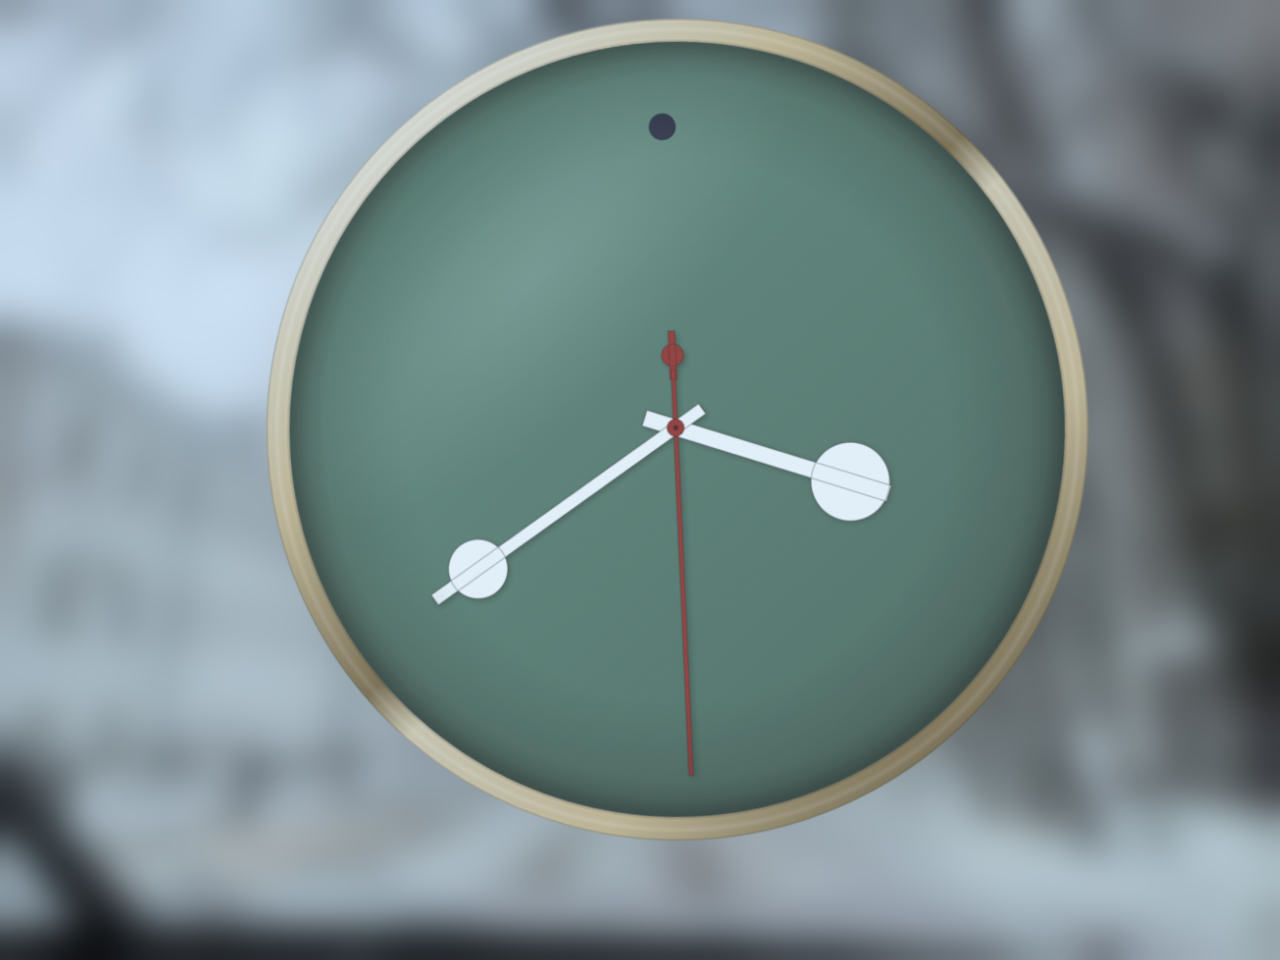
3:39:30
